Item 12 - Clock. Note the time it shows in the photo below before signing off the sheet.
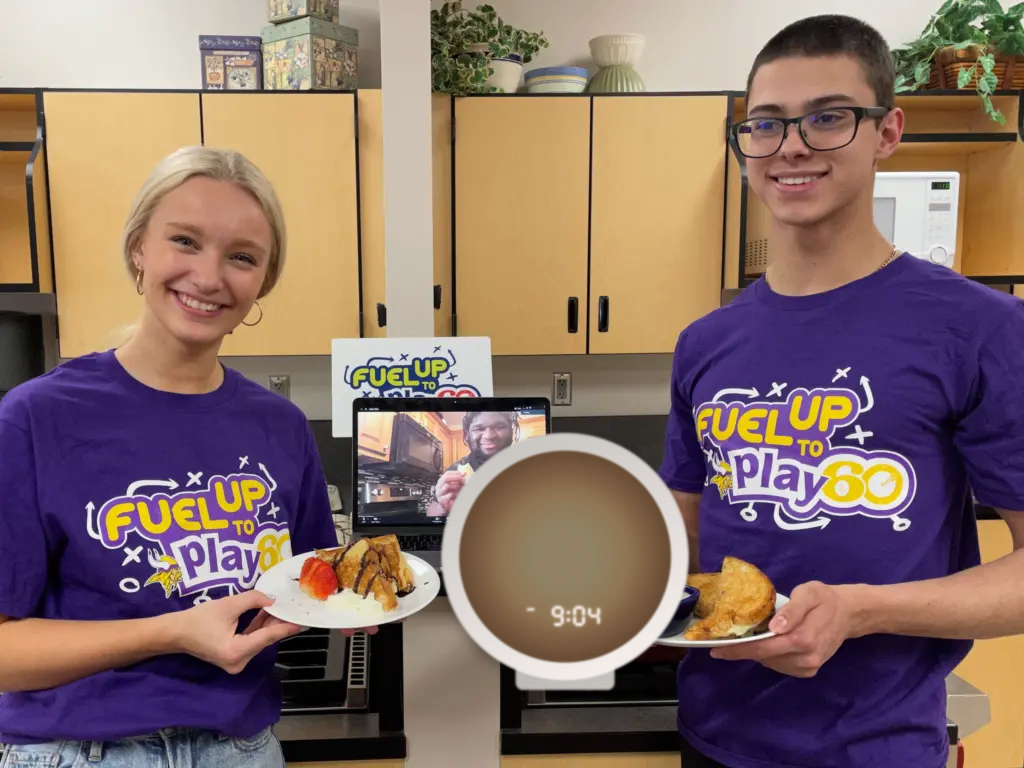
9:04
